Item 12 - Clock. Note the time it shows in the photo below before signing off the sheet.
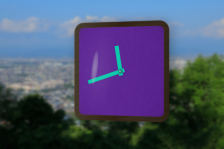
11:42
